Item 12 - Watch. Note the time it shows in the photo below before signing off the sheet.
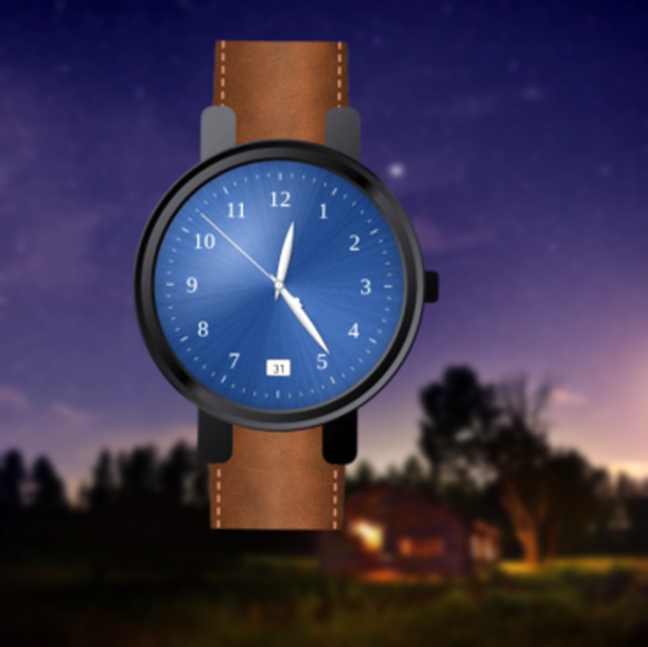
12:23:52
